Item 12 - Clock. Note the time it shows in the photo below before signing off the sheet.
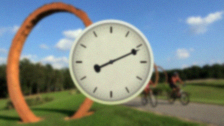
8:11
